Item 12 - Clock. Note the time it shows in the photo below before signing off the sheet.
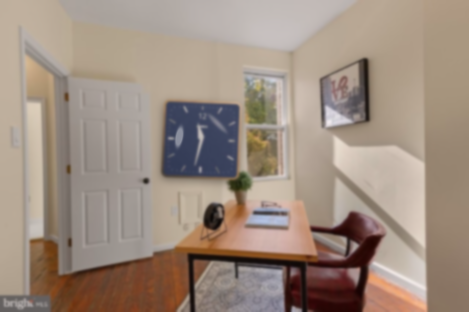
11:32
